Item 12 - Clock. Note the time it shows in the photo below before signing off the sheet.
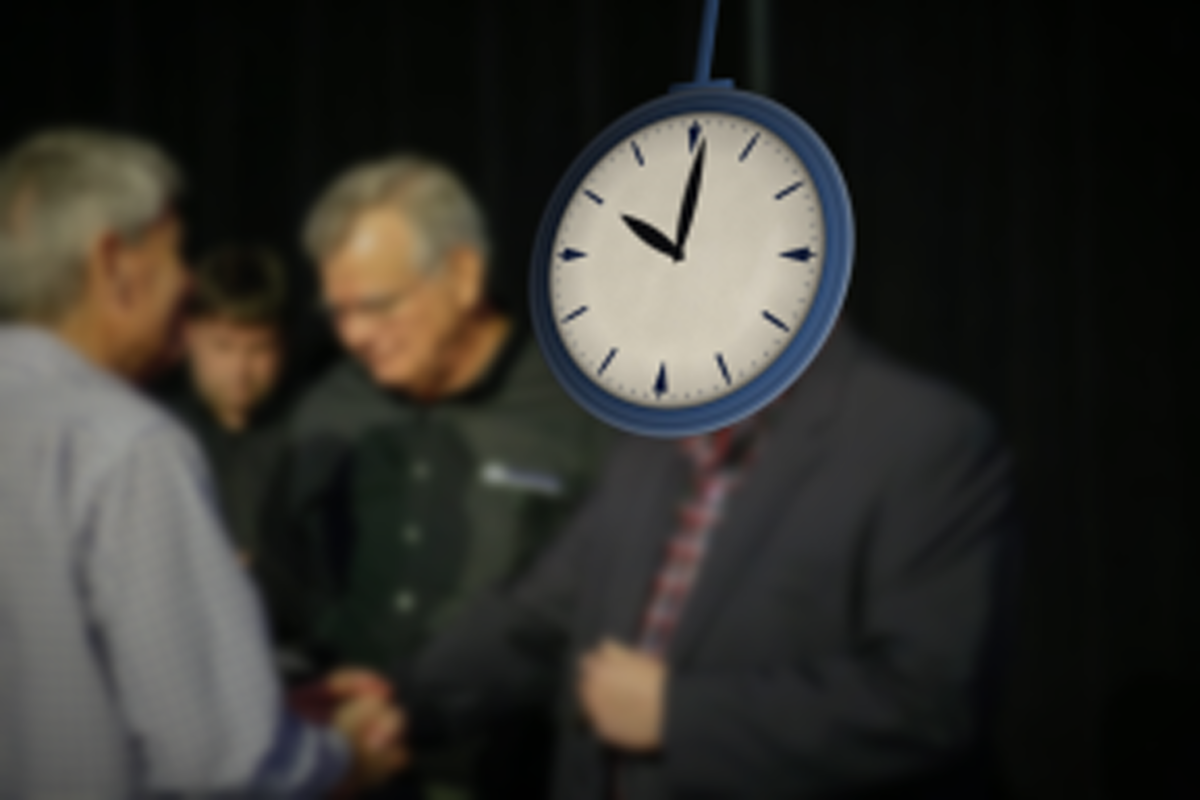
10:01
